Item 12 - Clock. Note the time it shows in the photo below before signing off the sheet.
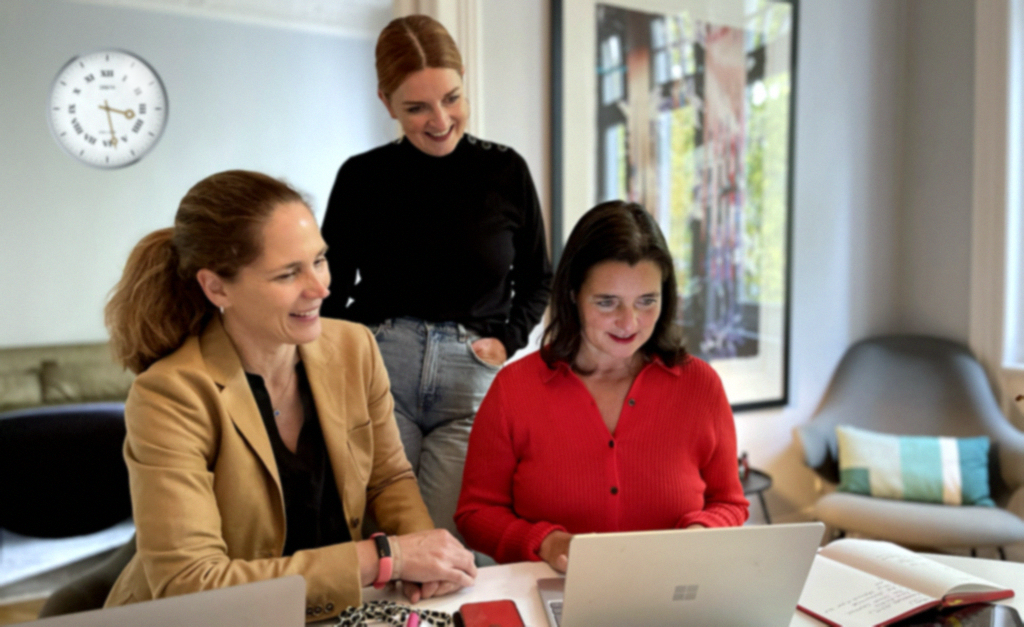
3:28
